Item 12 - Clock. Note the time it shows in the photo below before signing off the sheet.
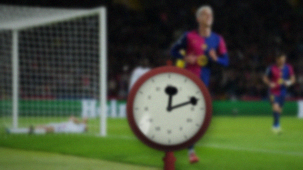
12:12
